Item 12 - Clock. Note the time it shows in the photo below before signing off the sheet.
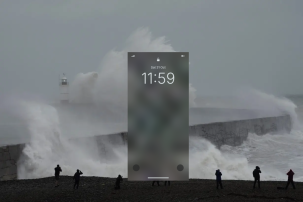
11:59
